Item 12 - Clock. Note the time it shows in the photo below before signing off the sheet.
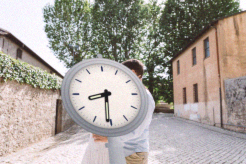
8:31
